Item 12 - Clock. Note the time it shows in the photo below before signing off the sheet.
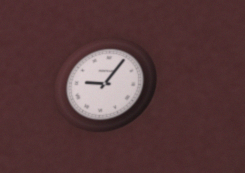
9:05
